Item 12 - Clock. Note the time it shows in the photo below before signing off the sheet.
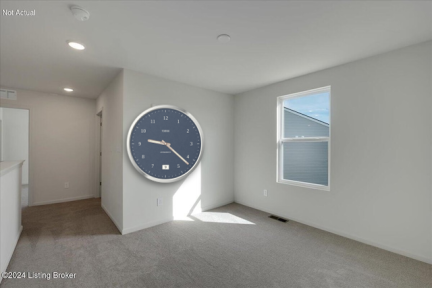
9:22
